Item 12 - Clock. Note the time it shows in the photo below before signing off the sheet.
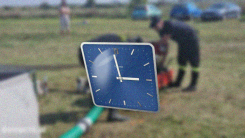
2:59
